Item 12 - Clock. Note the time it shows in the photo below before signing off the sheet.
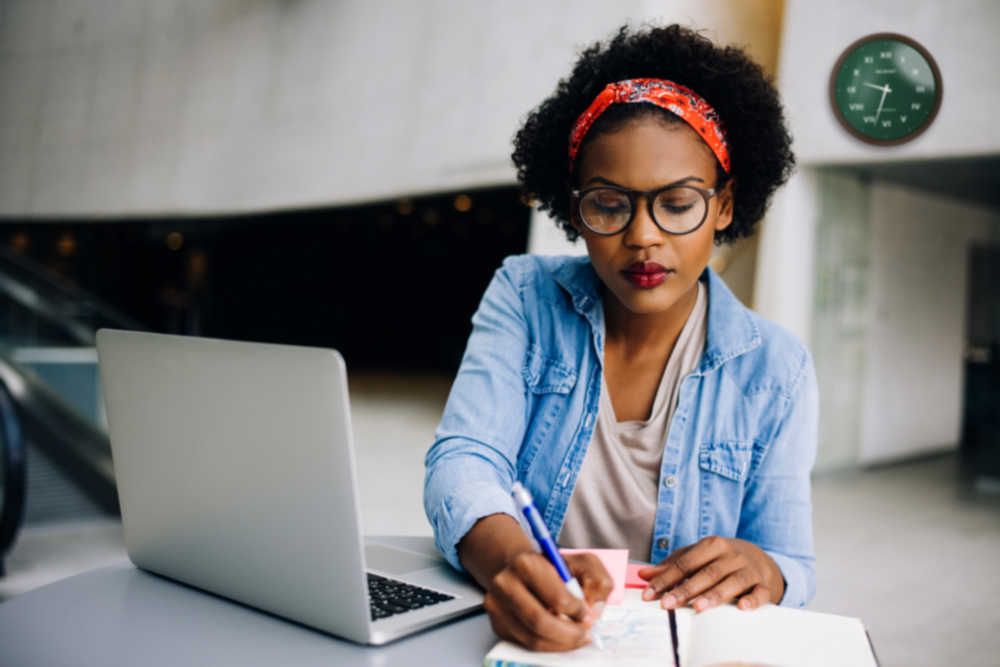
9:33
